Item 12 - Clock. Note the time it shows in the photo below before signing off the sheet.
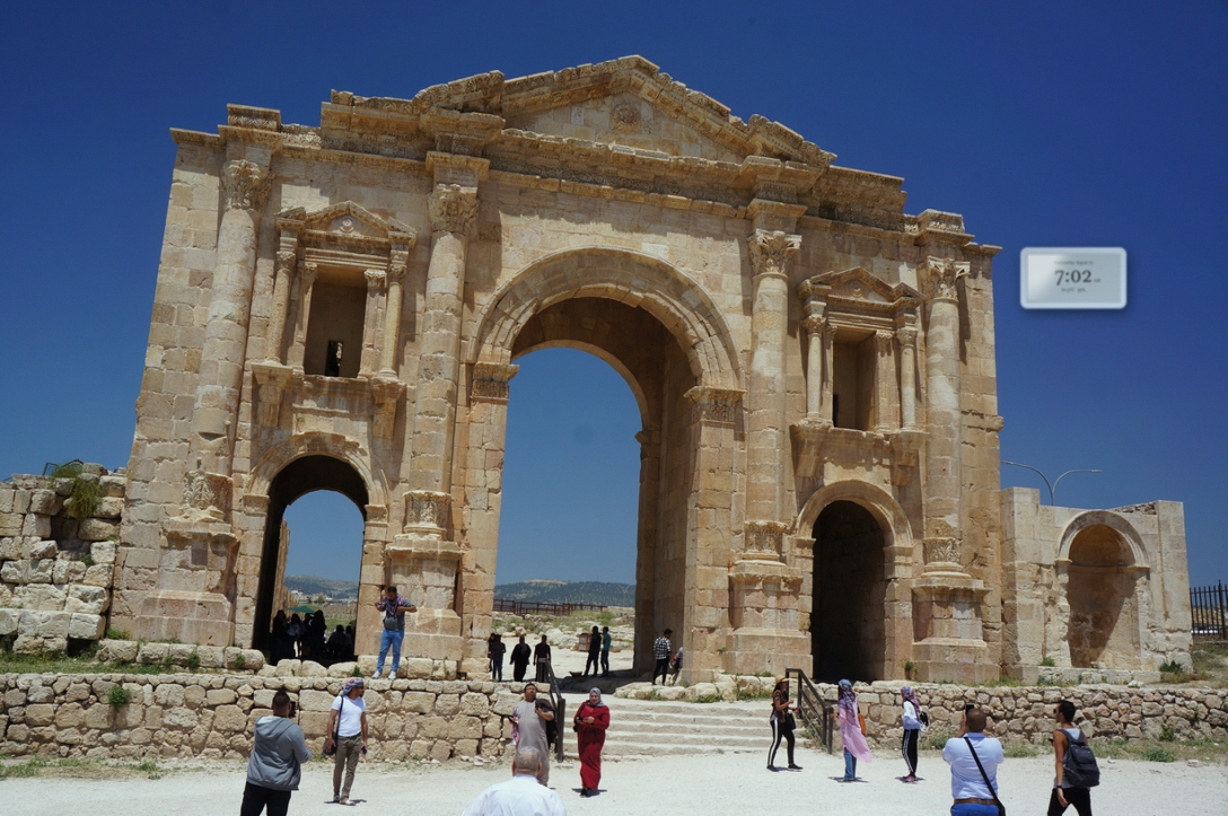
7:02
